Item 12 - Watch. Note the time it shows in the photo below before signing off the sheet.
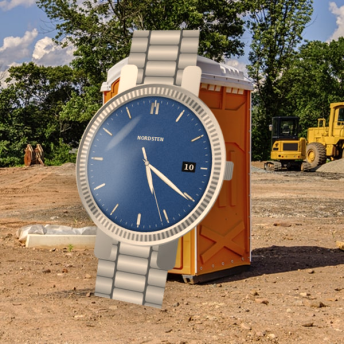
5:20:26
